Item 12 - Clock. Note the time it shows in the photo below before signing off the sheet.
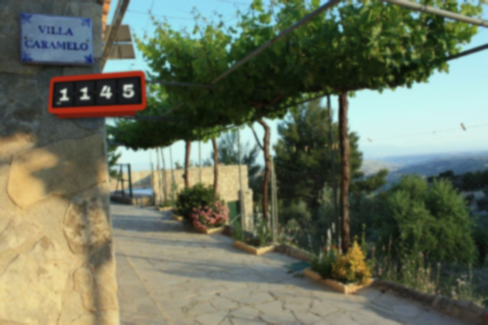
11:45
